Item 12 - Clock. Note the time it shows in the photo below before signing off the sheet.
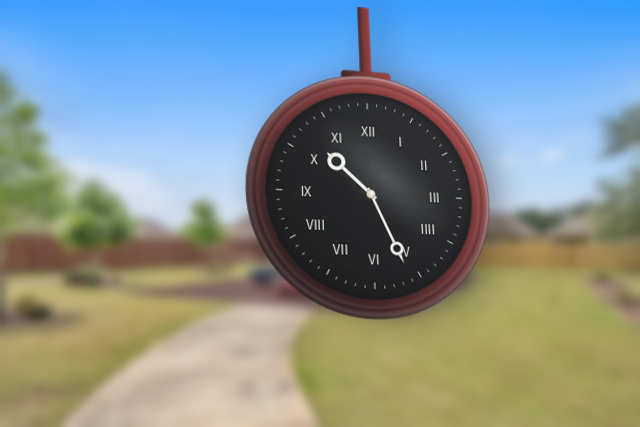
10:26
